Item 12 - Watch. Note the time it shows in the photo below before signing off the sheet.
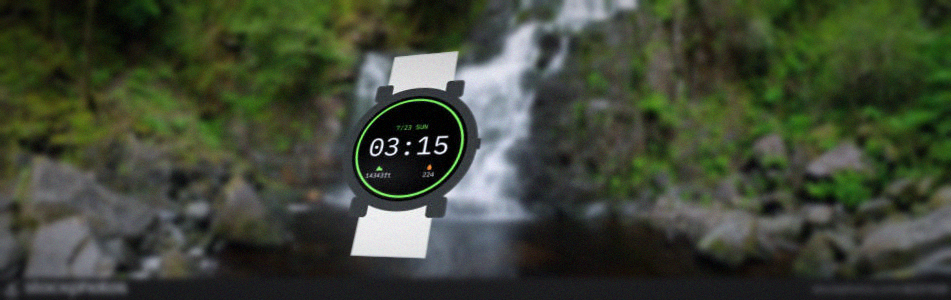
3:15
